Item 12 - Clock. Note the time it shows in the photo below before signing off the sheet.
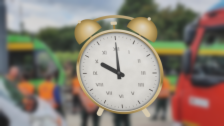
10:00
